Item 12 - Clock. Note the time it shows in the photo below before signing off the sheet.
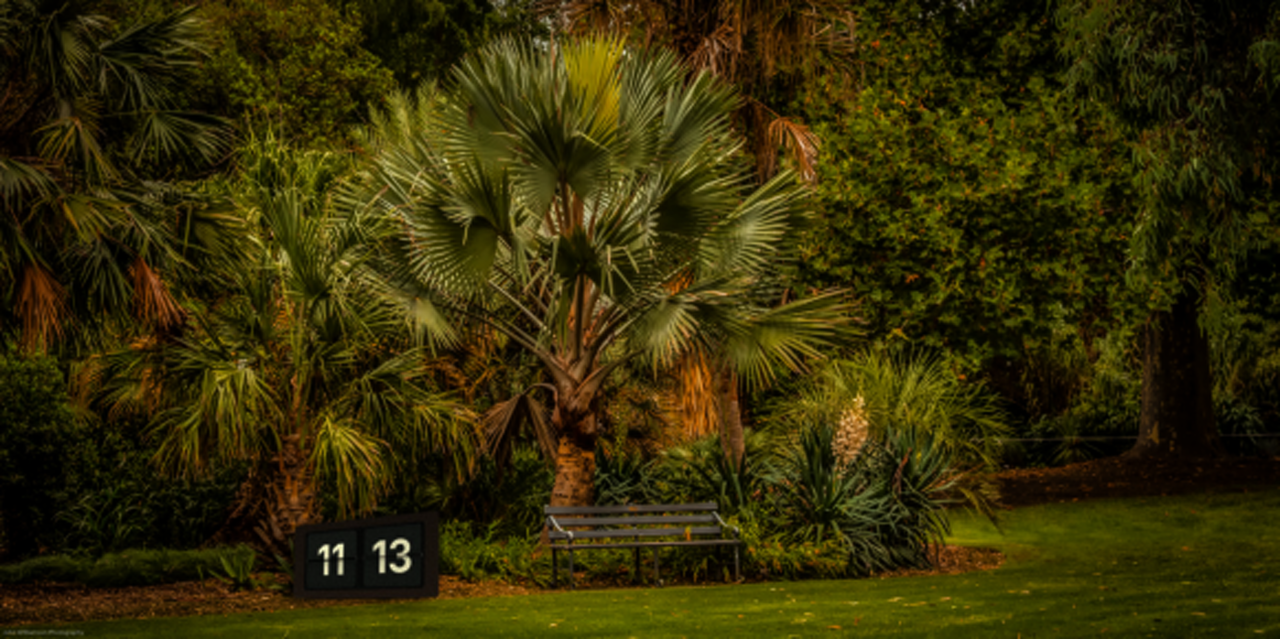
11:13
